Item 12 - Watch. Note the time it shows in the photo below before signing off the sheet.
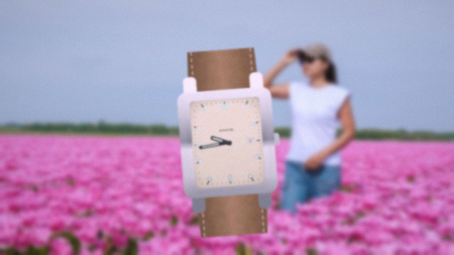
9:44
